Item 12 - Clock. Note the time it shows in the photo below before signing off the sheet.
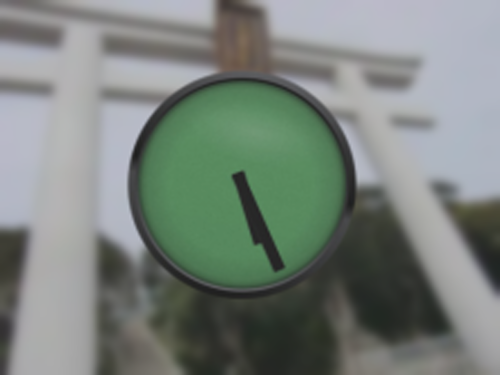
5:26
